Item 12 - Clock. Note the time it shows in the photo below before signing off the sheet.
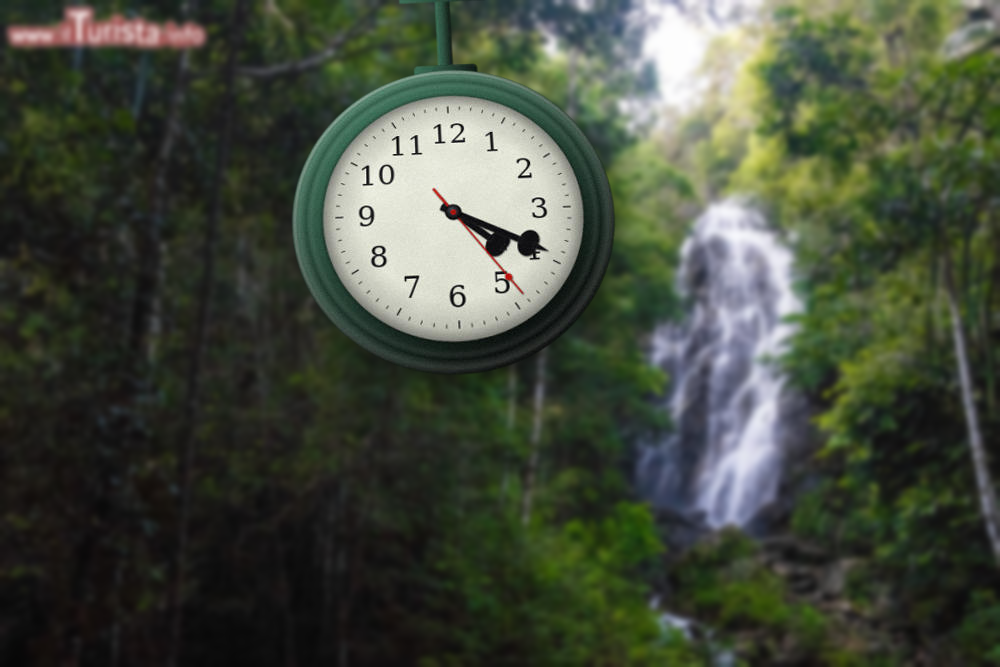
4:19:24
